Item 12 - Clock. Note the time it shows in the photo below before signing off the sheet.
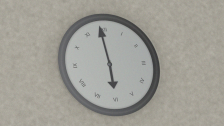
5:59
